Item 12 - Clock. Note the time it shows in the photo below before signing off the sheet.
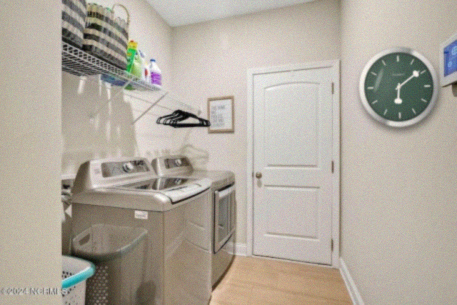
6:09
